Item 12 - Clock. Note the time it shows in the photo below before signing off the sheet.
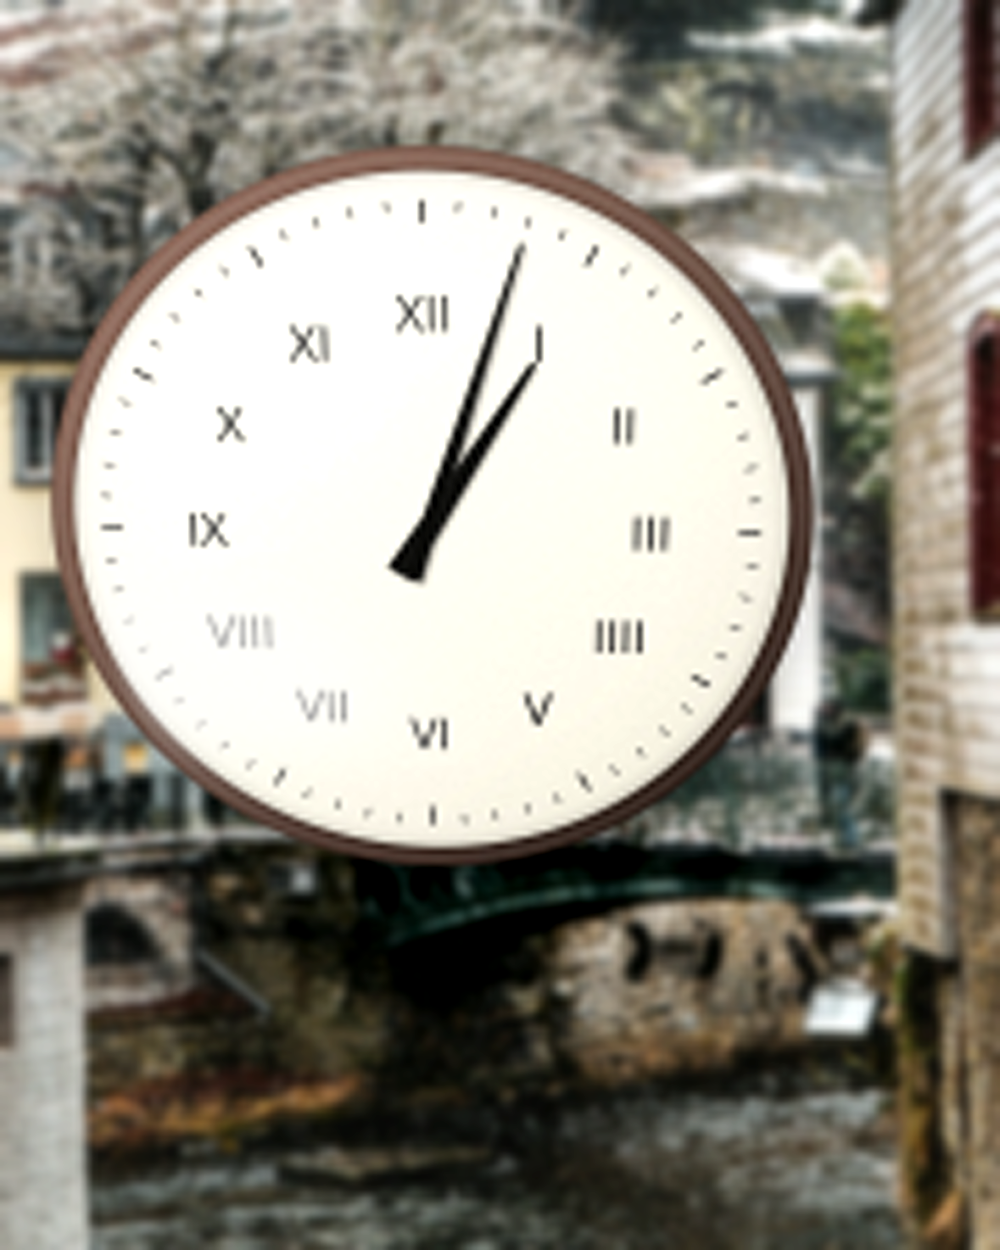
1:03
